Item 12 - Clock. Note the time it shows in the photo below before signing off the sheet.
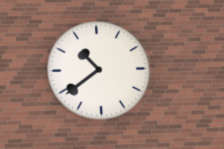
10:39
